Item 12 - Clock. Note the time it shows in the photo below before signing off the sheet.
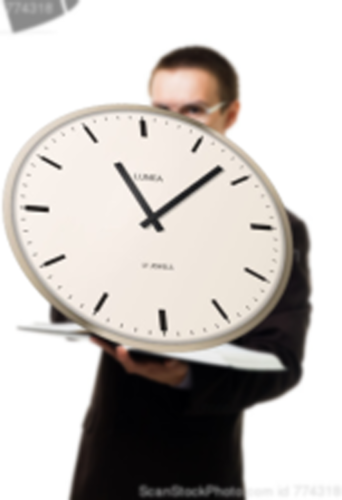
11:08
